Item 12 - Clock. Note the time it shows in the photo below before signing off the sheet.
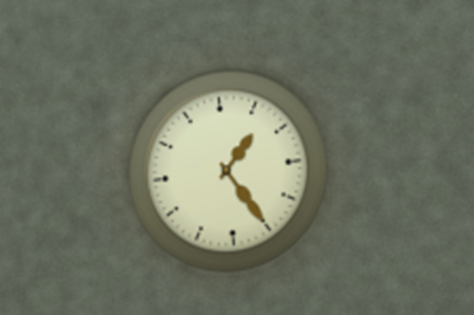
1:25
